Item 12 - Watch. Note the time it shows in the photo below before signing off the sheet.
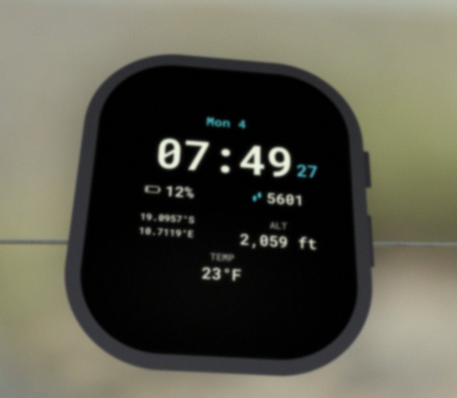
7:49:27
